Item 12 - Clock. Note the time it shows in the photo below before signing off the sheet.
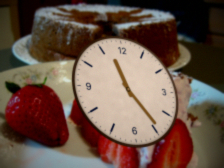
11:24
